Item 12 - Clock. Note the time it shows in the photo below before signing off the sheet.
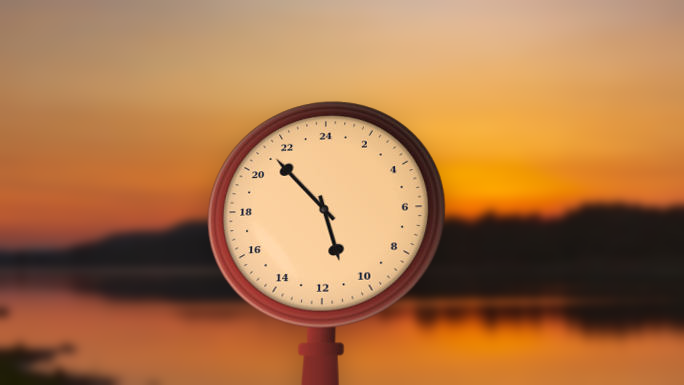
10:53
